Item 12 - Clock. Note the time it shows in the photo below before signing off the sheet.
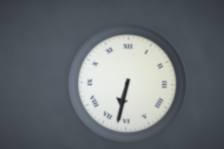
6:32
